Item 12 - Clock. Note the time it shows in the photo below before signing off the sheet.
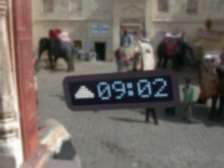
9:02
